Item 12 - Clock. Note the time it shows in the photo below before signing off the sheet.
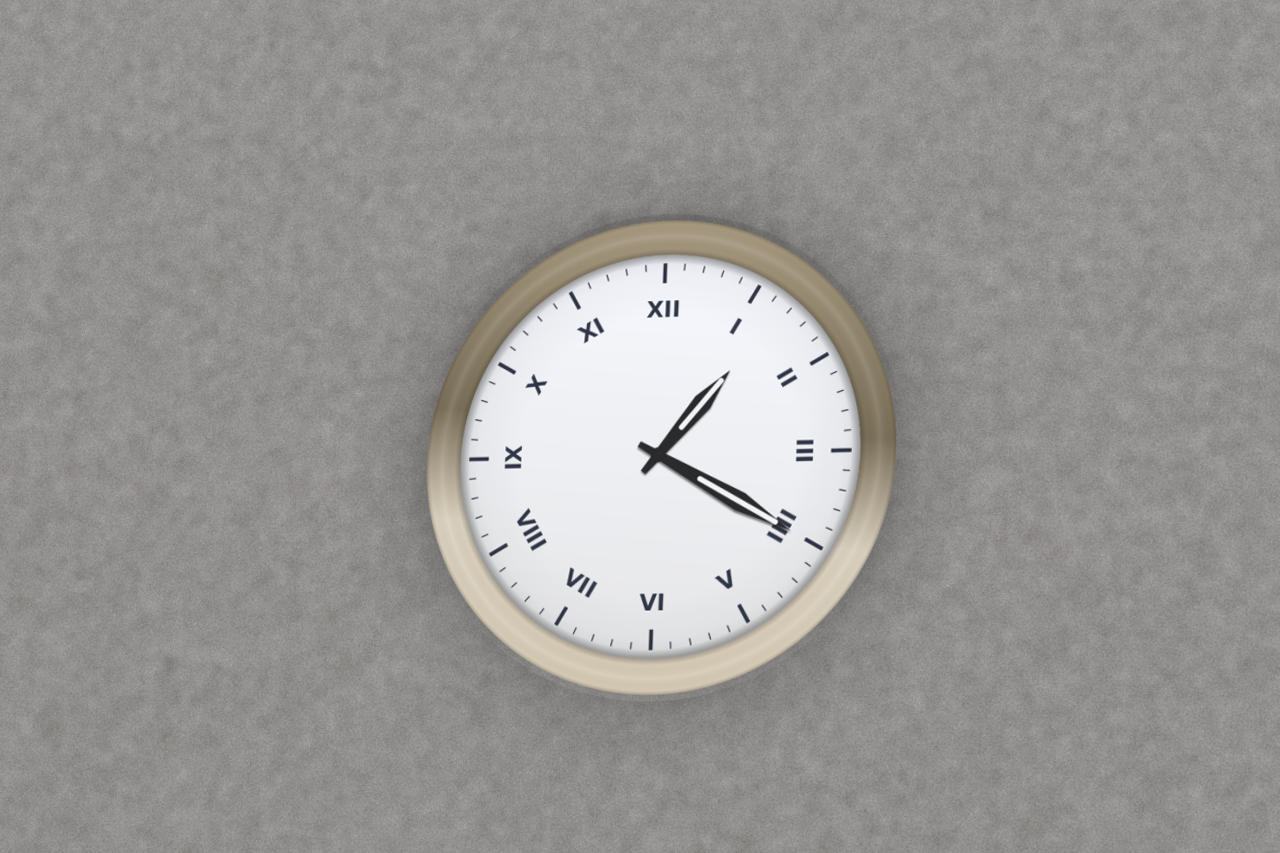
1:20
